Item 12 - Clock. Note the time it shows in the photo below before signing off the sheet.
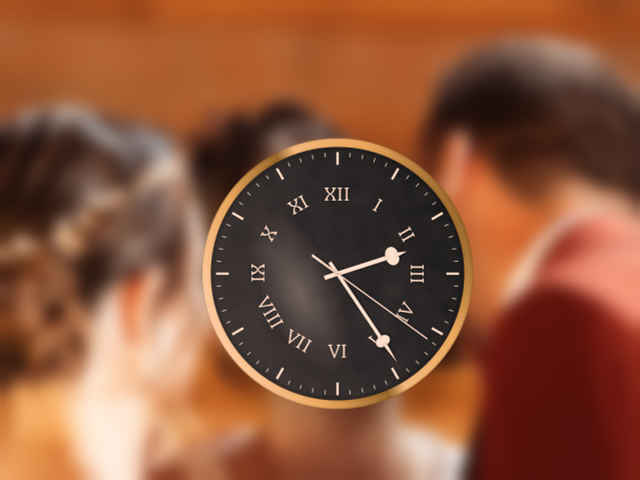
2:24:21
